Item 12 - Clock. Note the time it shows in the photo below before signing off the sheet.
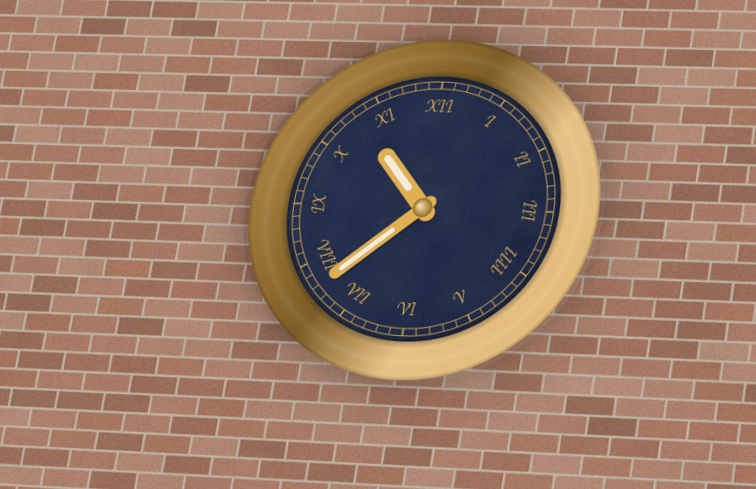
10:38
